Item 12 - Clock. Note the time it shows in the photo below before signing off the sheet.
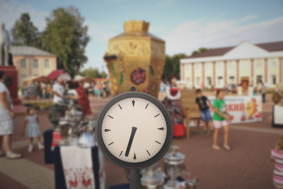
6:33
